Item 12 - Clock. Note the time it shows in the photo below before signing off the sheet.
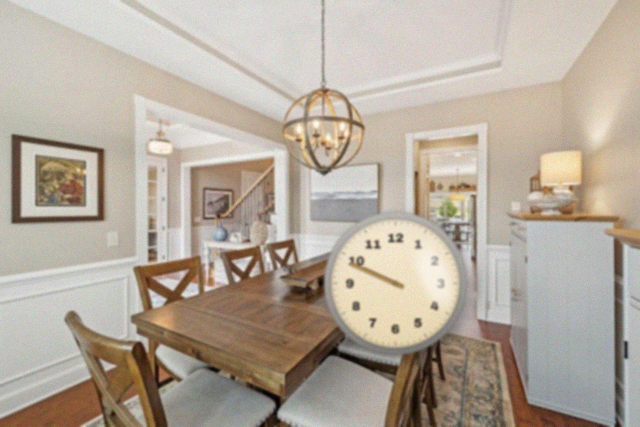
9:49
